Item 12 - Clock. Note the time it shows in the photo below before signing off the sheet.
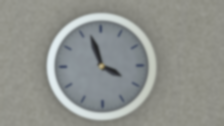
3:57
